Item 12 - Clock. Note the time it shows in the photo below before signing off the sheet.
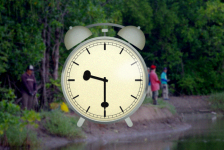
9:30
